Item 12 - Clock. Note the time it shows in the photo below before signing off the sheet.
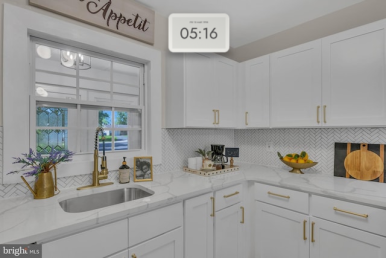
5:16
